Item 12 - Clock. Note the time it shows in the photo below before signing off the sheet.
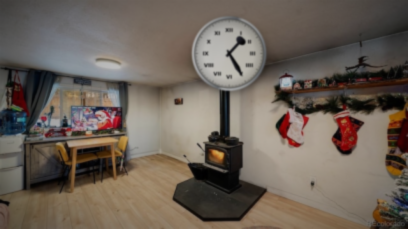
1:25
